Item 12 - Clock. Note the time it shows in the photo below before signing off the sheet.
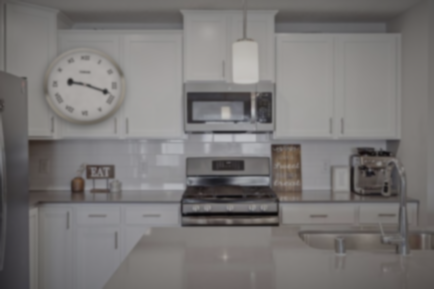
9:18
